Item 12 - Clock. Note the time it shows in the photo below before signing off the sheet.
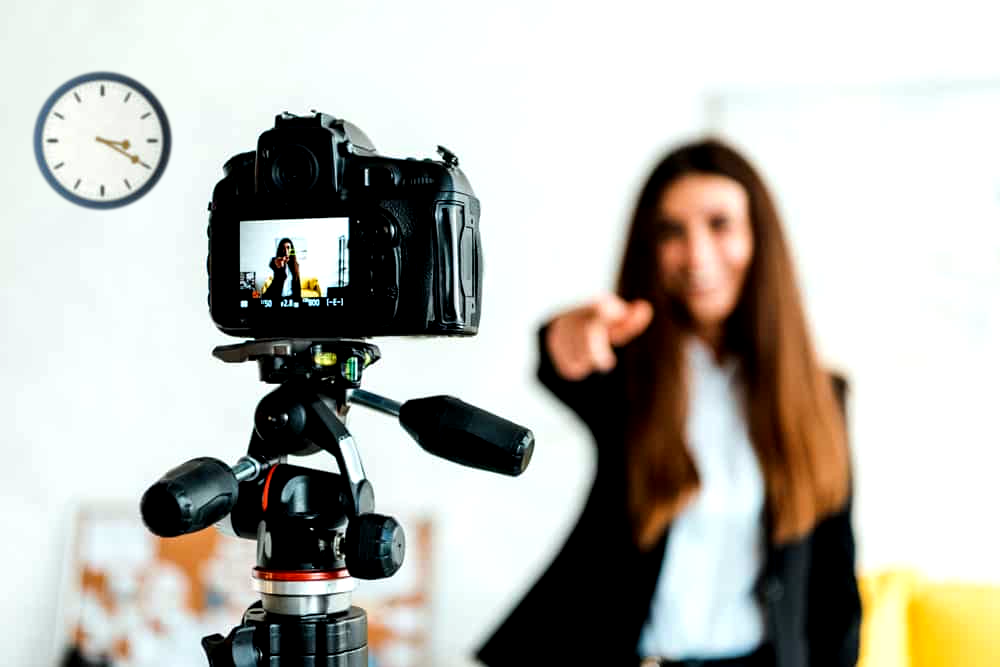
3:20
